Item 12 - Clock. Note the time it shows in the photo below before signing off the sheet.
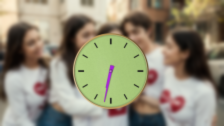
6:32
